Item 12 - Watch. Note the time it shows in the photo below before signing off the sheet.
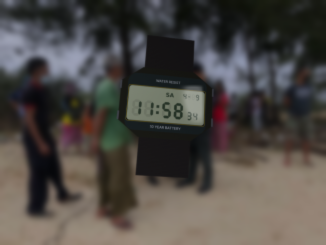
11:58
